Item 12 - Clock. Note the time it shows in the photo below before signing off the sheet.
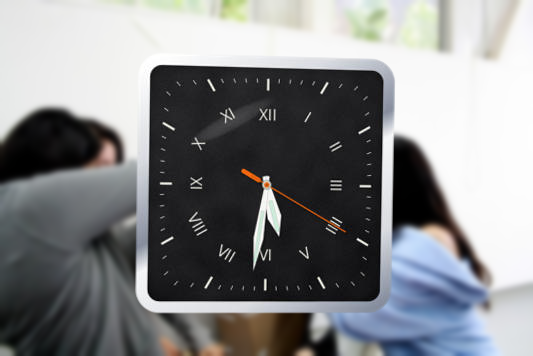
5:31:20
